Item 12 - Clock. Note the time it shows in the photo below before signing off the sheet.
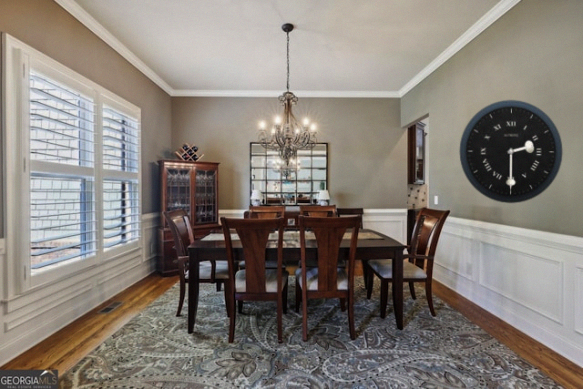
2:30
